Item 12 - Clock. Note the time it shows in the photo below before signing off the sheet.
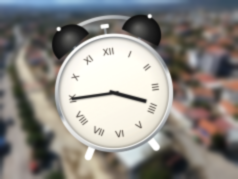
3:45
